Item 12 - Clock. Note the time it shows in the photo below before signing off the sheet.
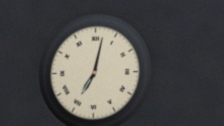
7:02
